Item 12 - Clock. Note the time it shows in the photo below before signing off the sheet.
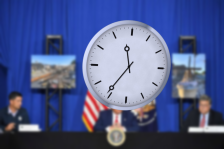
11:36
